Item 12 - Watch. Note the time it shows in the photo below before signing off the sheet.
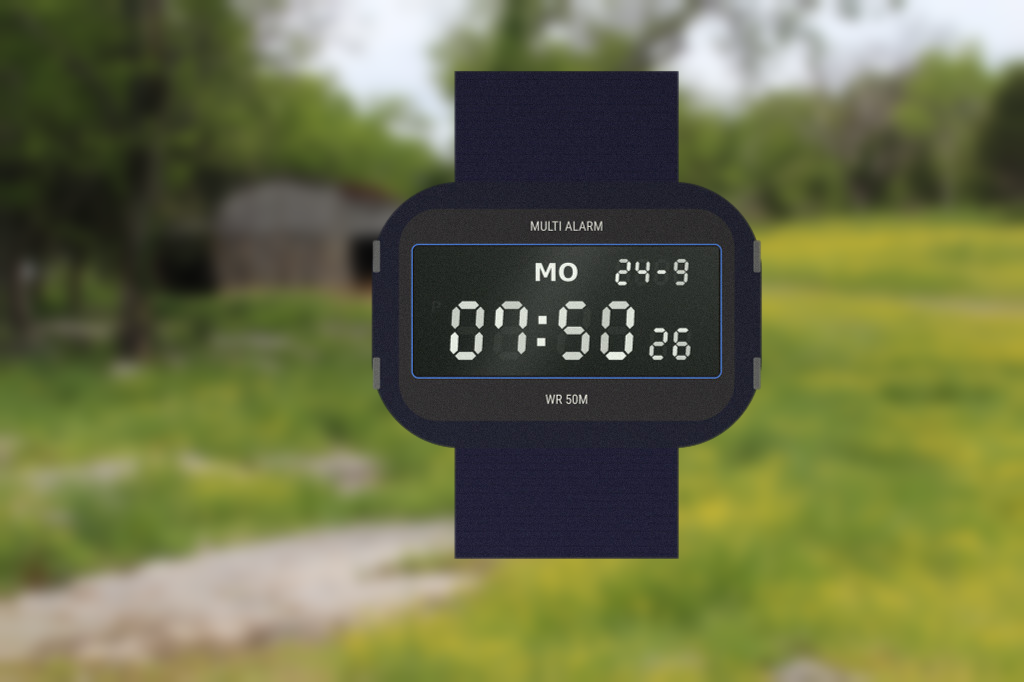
7:50:26
